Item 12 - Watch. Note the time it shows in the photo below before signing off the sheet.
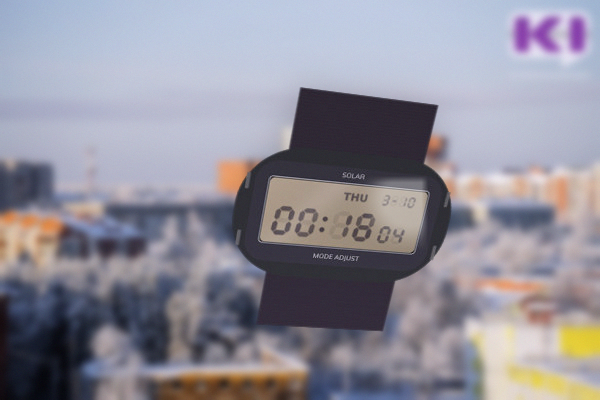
0:18:04
